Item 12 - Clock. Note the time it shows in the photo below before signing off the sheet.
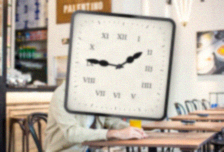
1:46
